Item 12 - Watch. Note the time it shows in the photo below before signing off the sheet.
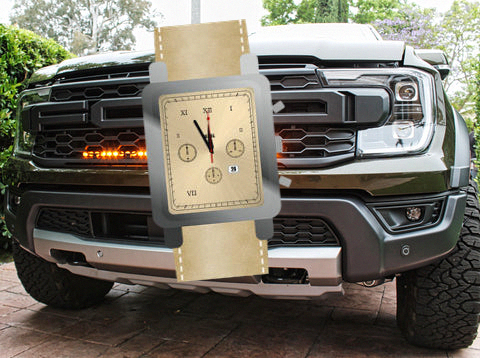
11:56
